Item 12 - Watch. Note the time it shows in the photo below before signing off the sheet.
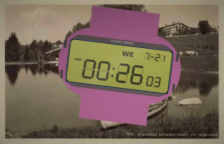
0:26:03
